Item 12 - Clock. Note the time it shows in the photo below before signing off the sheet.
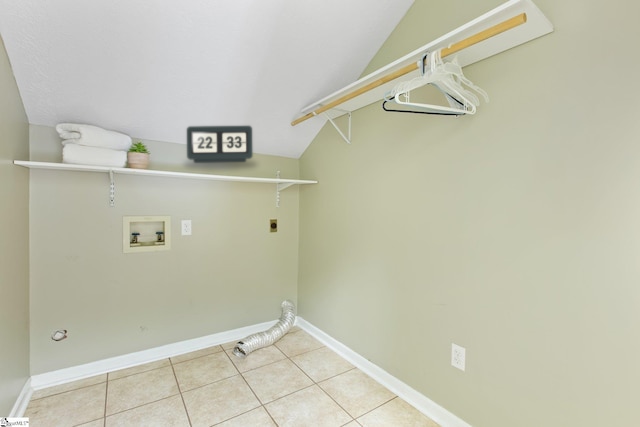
22:33
